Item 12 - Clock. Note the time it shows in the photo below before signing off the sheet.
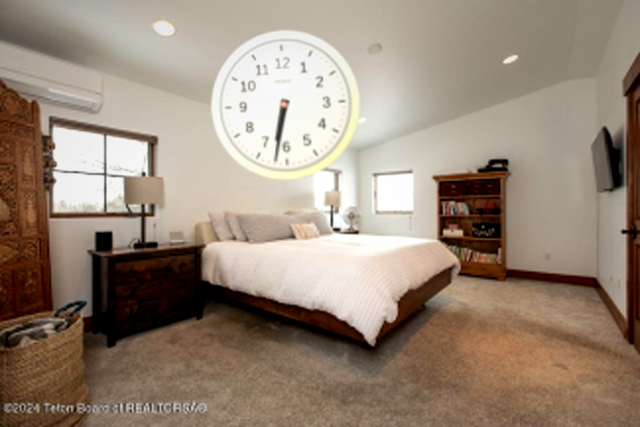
6:32
